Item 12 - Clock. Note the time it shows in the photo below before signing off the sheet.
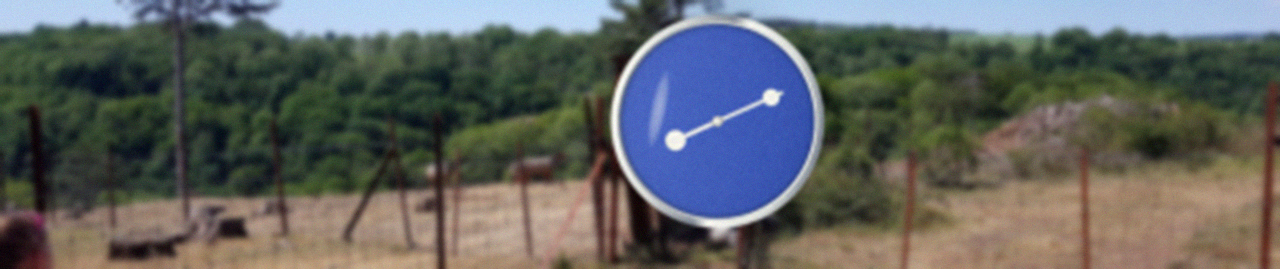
8:11
